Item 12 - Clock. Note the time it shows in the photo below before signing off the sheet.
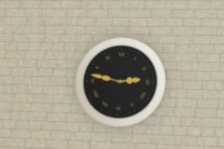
2:47
